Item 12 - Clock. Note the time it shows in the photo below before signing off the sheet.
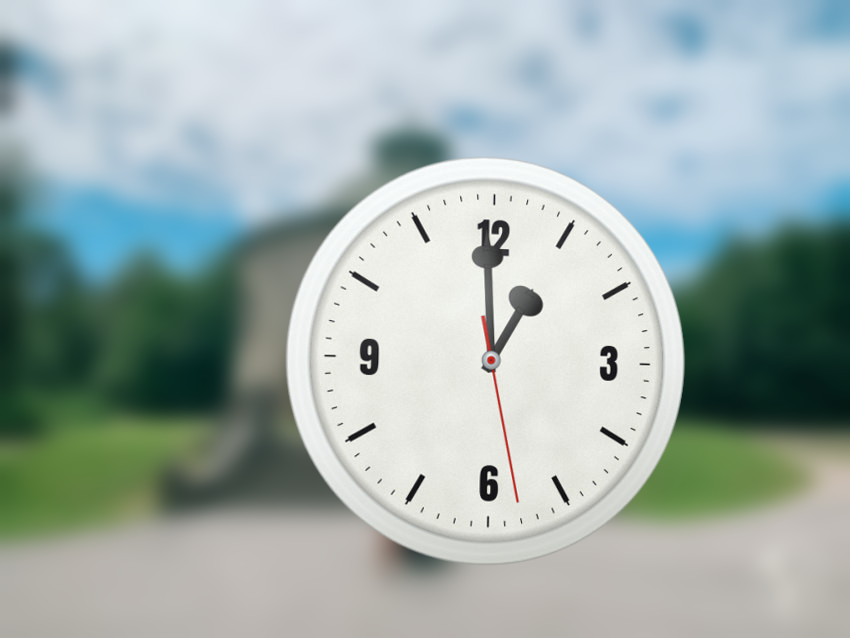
12:59:28
